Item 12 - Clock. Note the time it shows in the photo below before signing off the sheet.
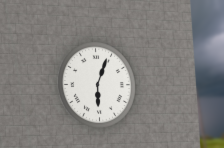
6:04
